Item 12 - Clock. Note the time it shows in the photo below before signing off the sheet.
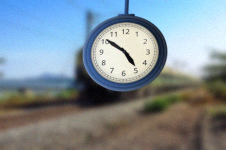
4:51
